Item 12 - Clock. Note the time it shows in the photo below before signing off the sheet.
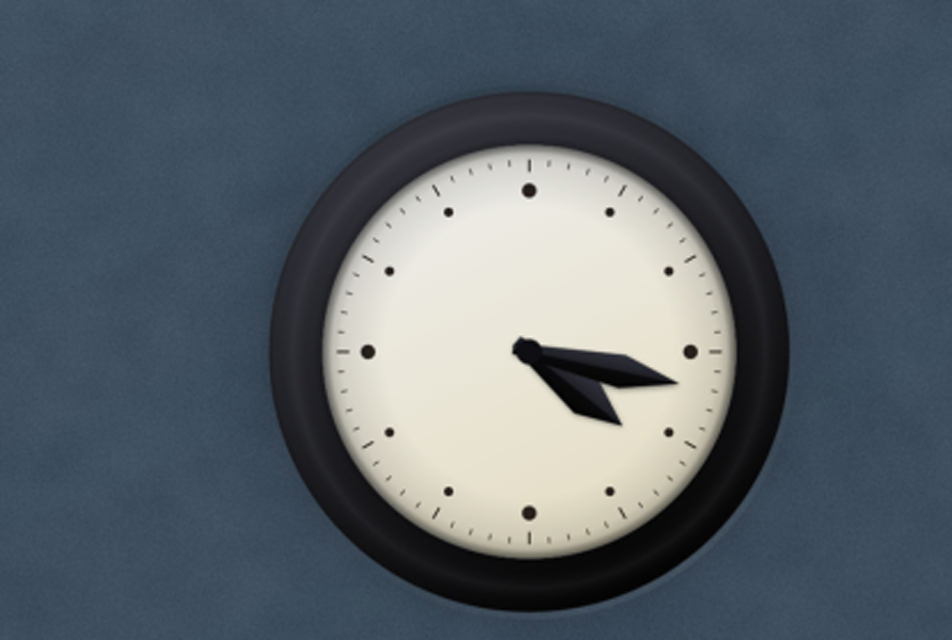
4:17
